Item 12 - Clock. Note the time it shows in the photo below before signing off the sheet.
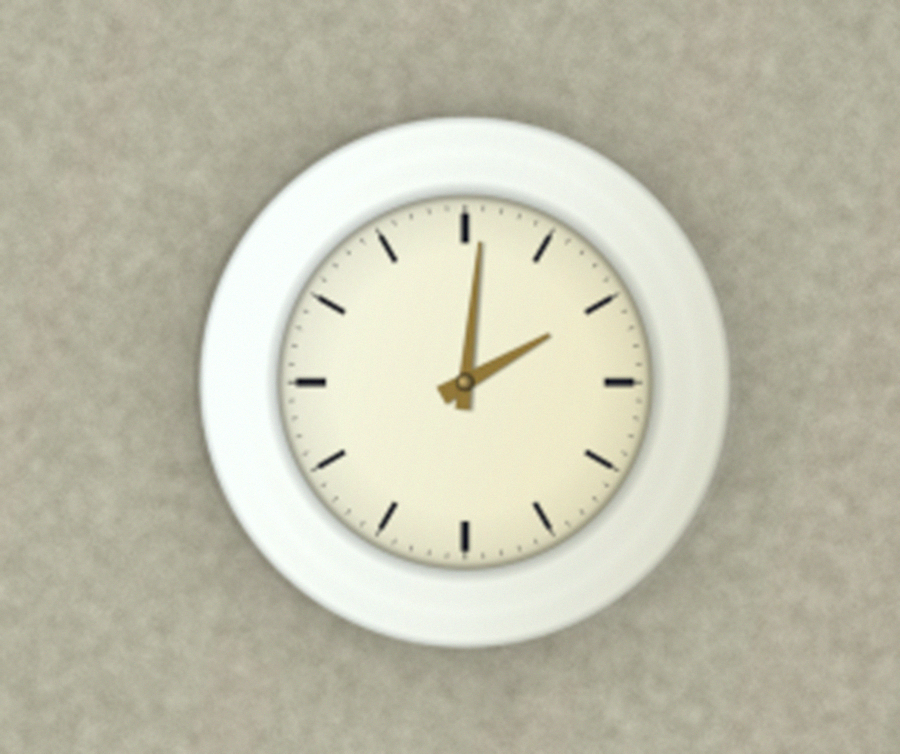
2:01
